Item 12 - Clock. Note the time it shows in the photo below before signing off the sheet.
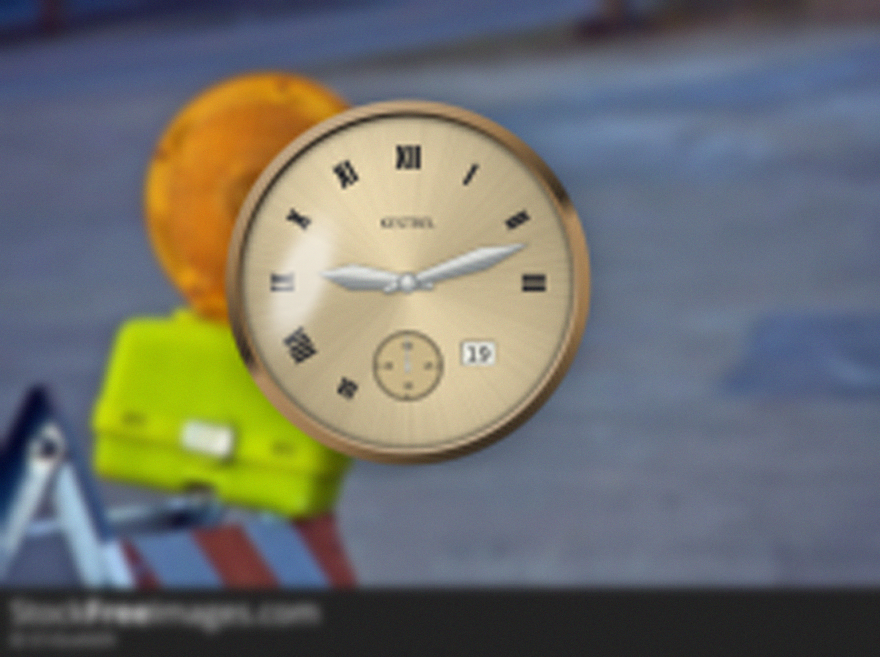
9:12
